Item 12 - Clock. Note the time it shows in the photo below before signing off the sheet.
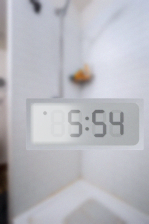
5:54
